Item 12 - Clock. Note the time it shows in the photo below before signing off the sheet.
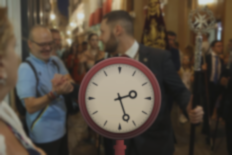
2:27
